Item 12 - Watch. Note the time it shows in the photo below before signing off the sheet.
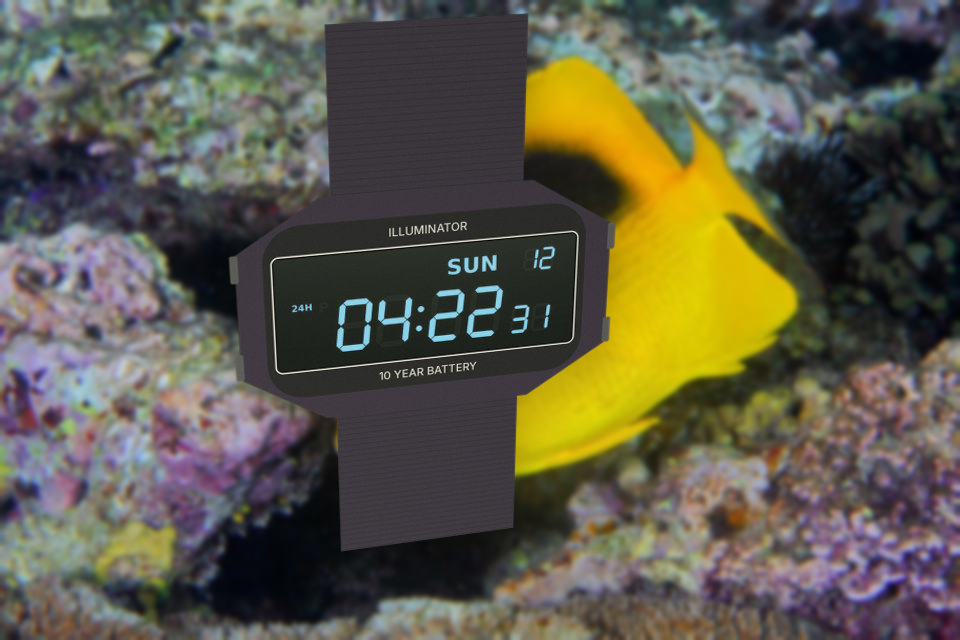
4:22:31
